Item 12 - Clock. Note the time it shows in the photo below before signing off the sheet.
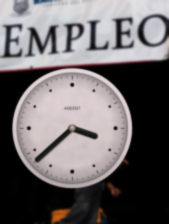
3:38
